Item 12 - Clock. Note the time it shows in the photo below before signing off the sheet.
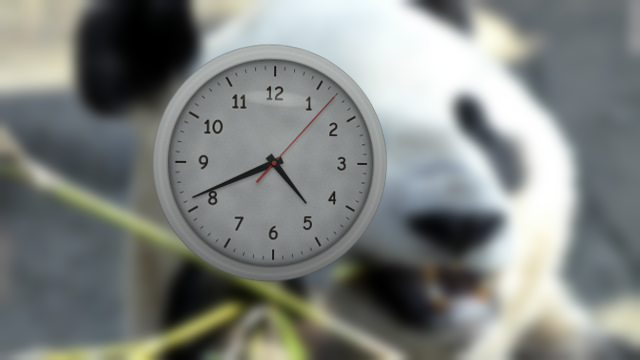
4:41:07
